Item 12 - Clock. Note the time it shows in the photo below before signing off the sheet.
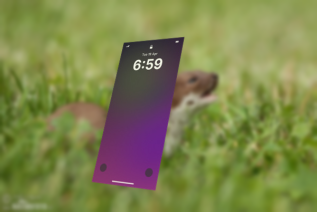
6:59
